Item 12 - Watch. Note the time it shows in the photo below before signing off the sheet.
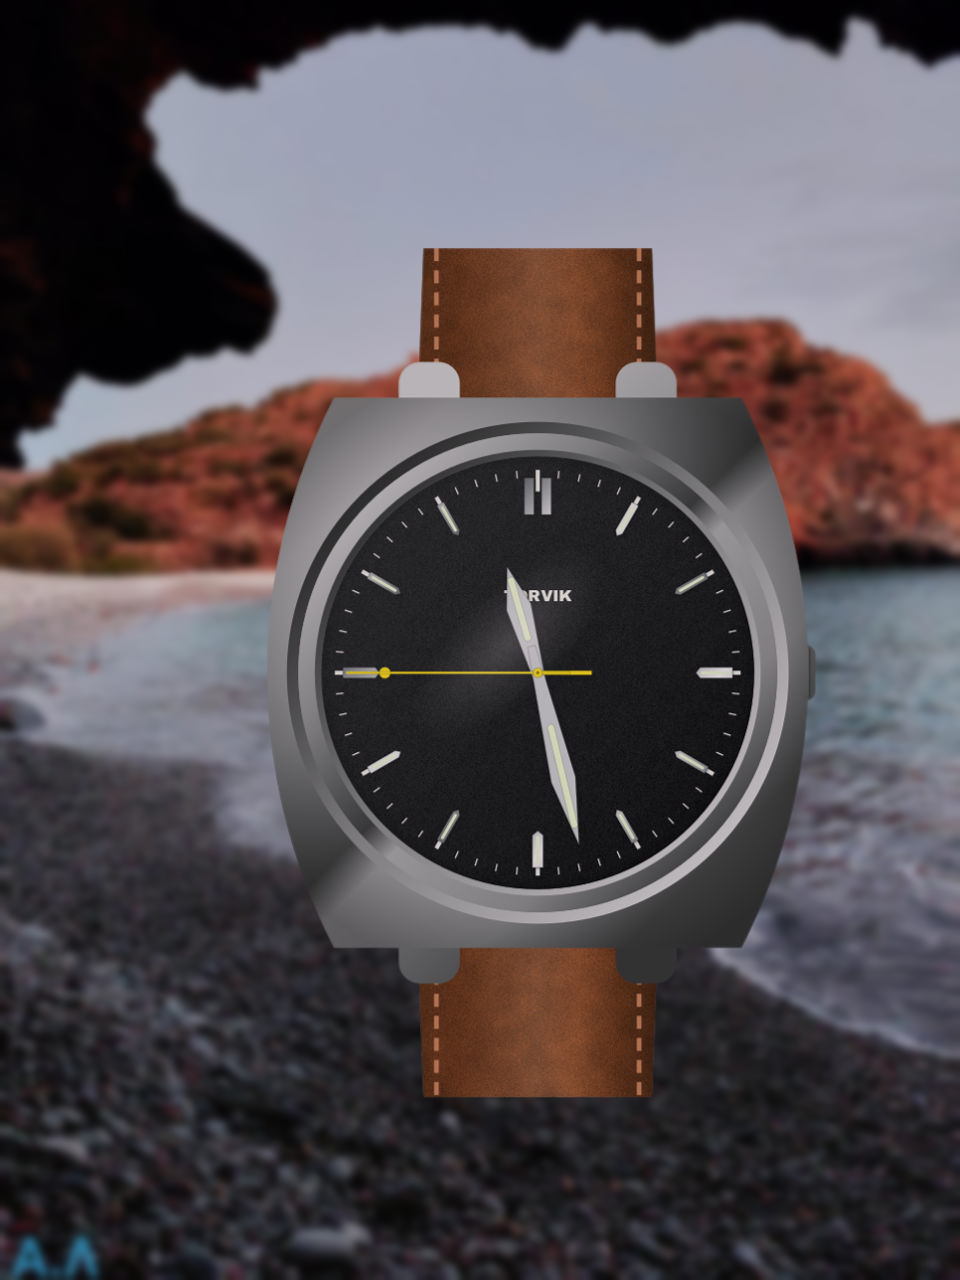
11:27:45
